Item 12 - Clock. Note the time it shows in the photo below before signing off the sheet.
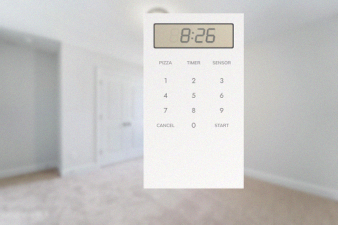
8:26
